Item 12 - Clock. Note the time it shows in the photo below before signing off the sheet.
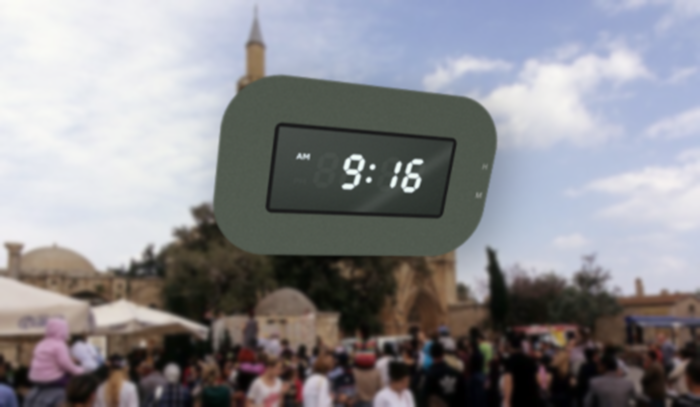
9:16
